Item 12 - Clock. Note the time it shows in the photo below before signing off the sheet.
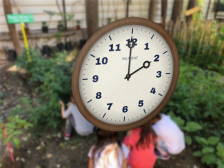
2:00
